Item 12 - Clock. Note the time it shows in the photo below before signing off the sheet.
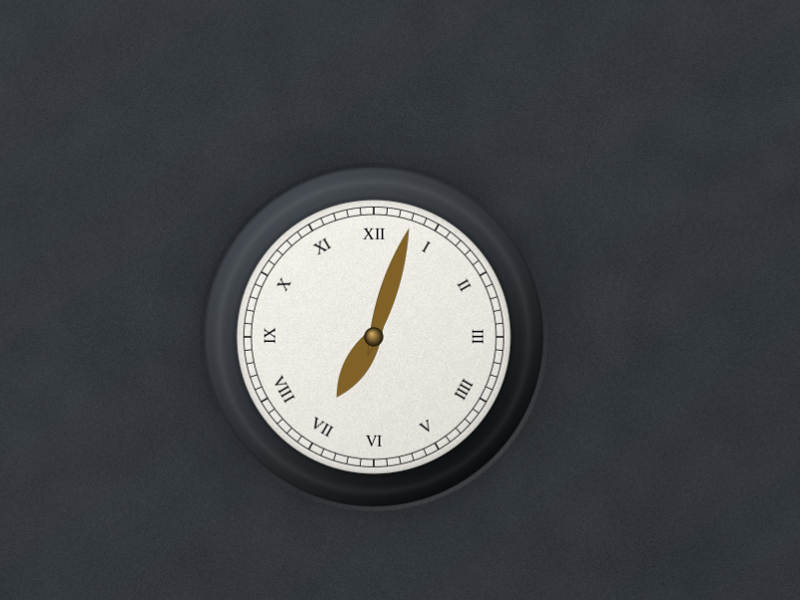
7:03
